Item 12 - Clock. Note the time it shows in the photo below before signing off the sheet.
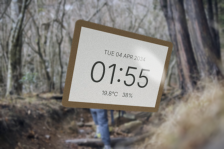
1:55
